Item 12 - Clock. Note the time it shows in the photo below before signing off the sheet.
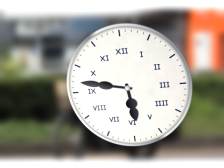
5:47
